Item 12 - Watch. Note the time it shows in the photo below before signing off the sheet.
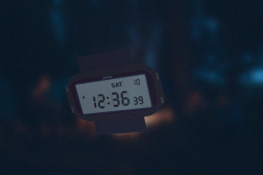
12:36:39
